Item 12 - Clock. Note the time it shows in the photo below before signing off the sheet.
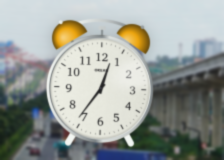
12:36
